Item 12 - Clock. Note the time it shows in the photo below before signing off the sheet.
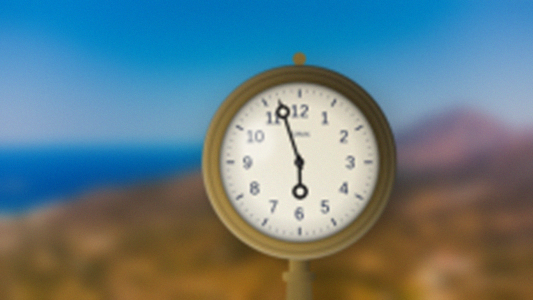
5:57
